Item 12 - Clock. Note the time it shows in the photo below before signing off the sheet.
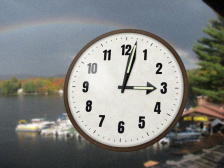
3:02
